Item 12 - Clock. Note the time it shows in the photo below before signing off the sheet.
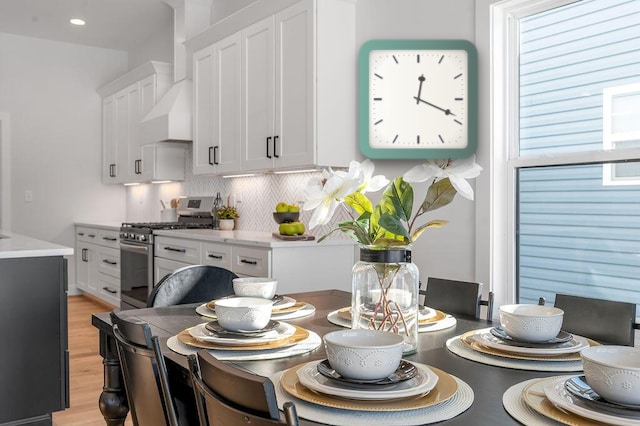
12:19
